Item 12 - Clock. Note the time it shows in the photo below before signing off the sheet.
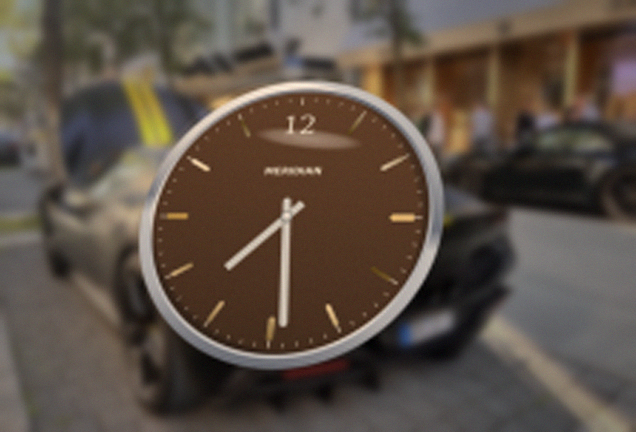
7:29
